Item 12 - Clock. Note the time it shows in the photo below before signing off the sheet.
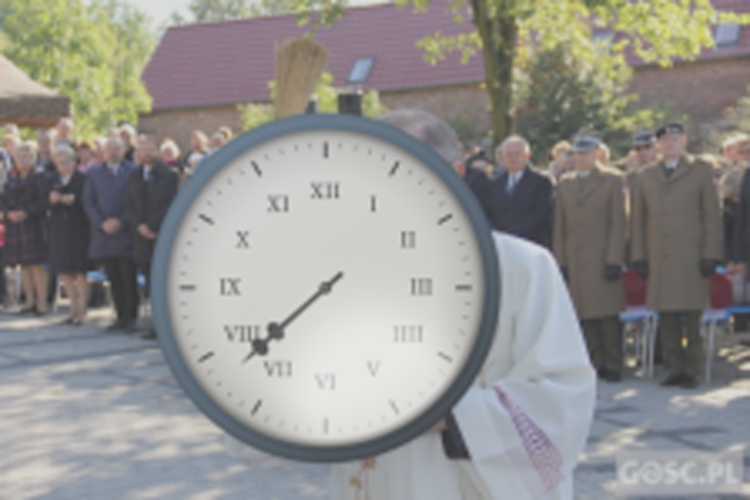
7:38
